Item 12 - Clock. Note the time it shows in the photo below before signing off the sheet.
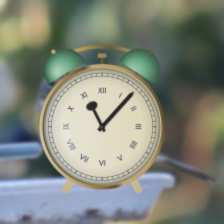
11:07
